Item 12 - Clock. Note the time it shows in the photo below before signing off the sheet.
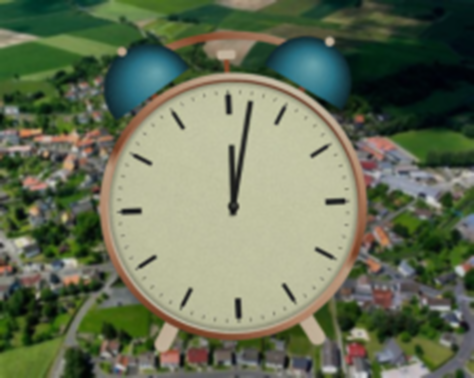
12:02
